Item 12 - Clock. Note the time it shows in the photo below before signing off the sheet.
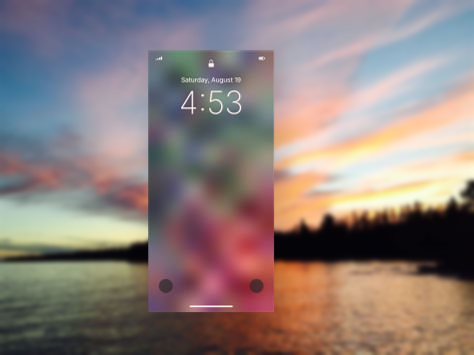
4:53
